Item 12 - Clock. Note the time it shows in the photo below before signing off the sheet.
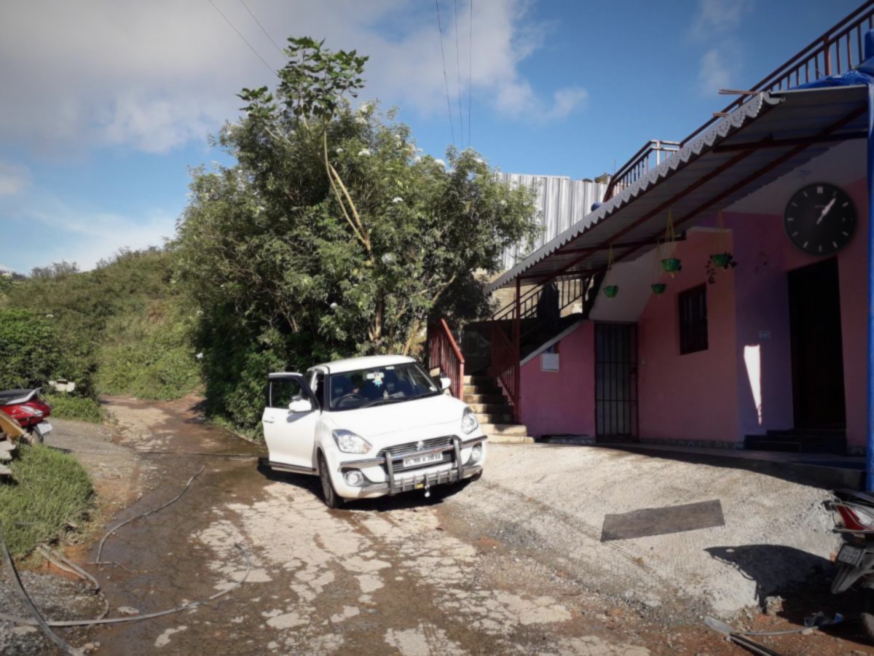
1:06
